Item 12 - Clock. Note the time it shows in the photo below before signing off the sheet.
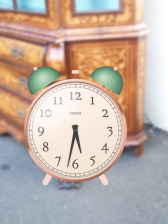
5:32
